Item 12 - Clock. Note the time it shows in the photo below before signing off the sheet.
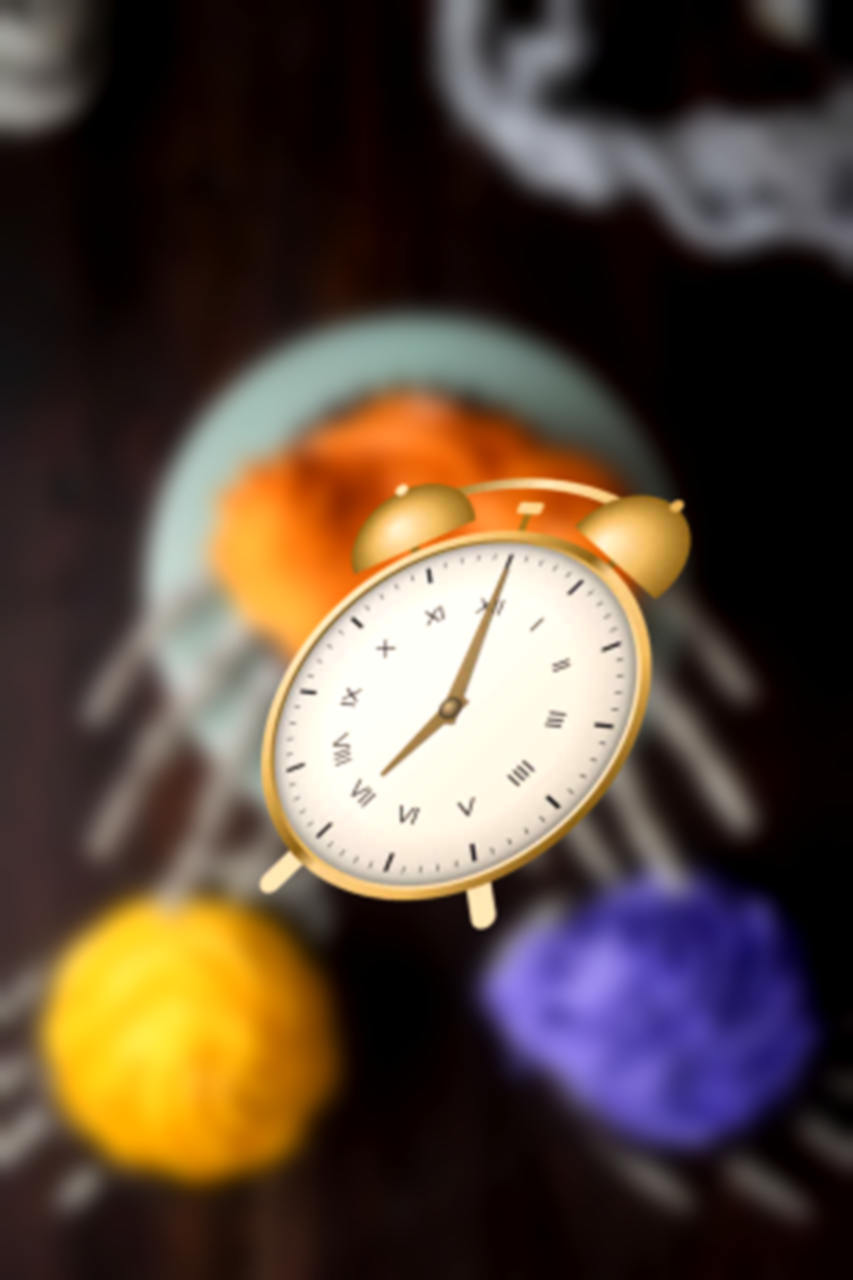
7:00
